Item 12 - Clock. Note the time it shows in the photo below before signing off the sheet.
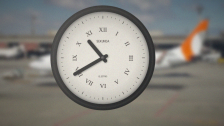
10:40
